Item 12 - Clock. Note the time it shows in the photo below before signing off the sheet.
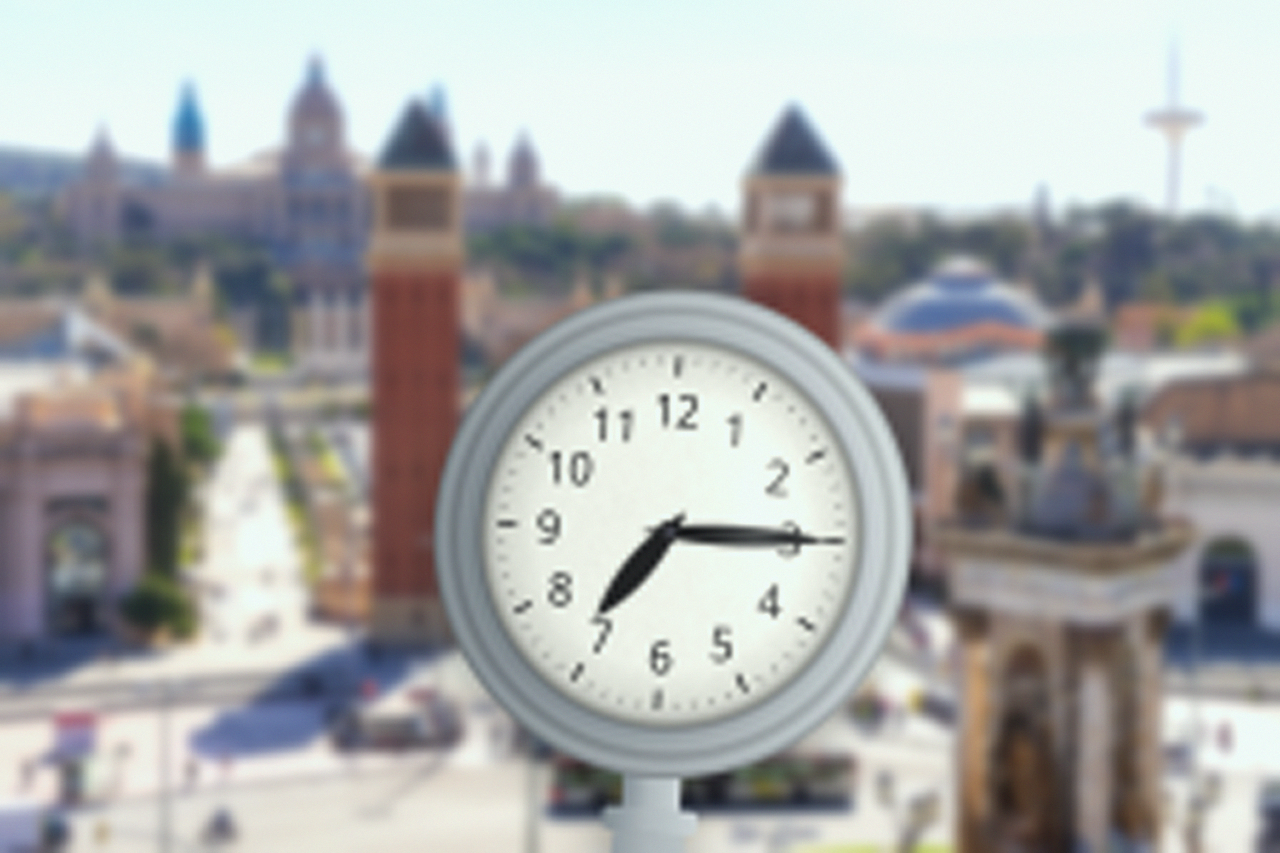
7:15
